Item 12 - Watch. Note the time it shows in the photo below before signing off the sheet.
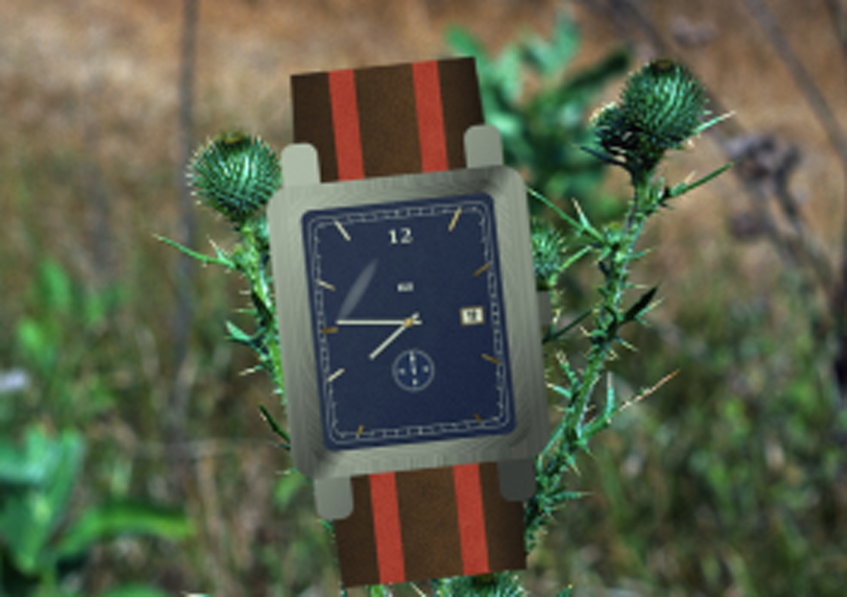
7:46
